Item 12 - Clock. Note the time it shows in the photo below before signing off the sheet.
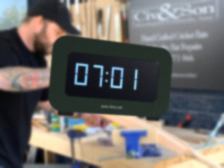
7:01
